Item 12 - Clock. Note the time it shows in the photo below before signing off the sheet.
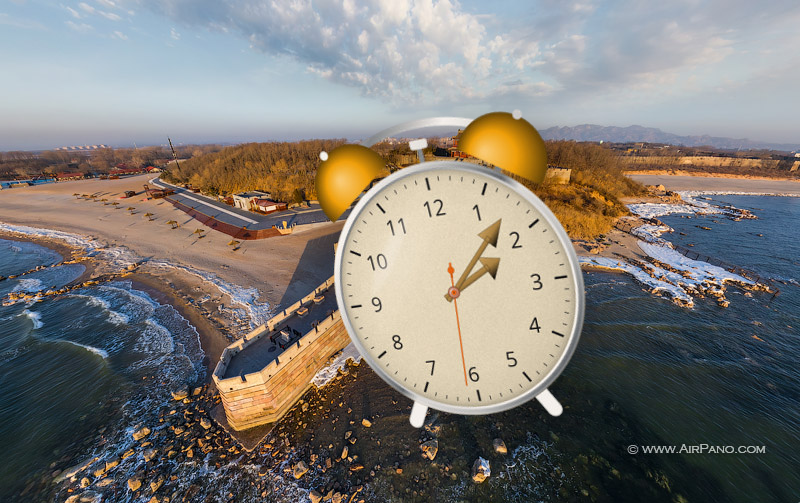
2:07:31
